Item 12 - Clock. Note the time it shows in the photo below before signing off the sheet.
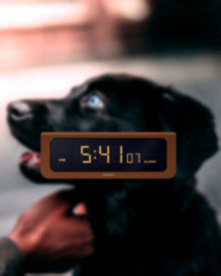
5:41
